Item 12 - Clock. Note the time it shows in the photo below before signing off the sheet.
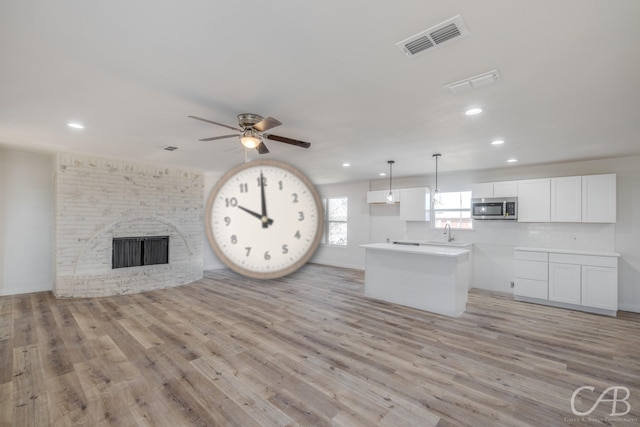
10:00
